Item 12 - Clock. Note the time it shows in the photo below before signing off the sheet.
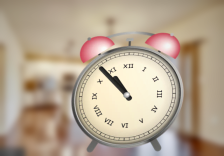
10:53
